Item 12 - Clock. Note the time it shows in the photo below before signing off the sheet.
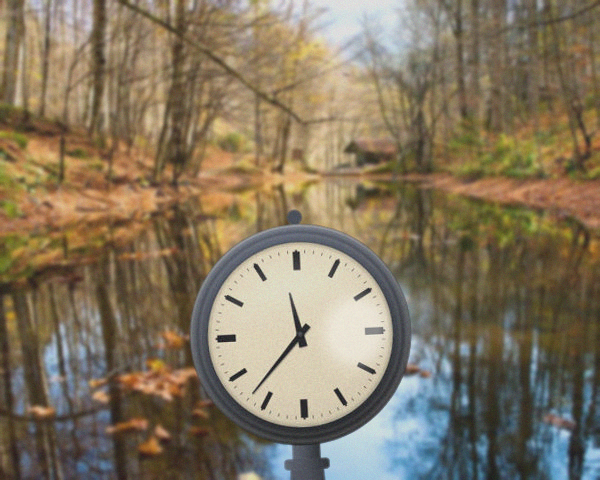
11:37
